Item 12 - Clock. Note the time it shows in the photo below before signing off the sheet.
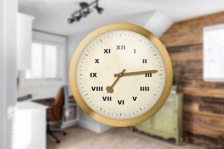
7:14
